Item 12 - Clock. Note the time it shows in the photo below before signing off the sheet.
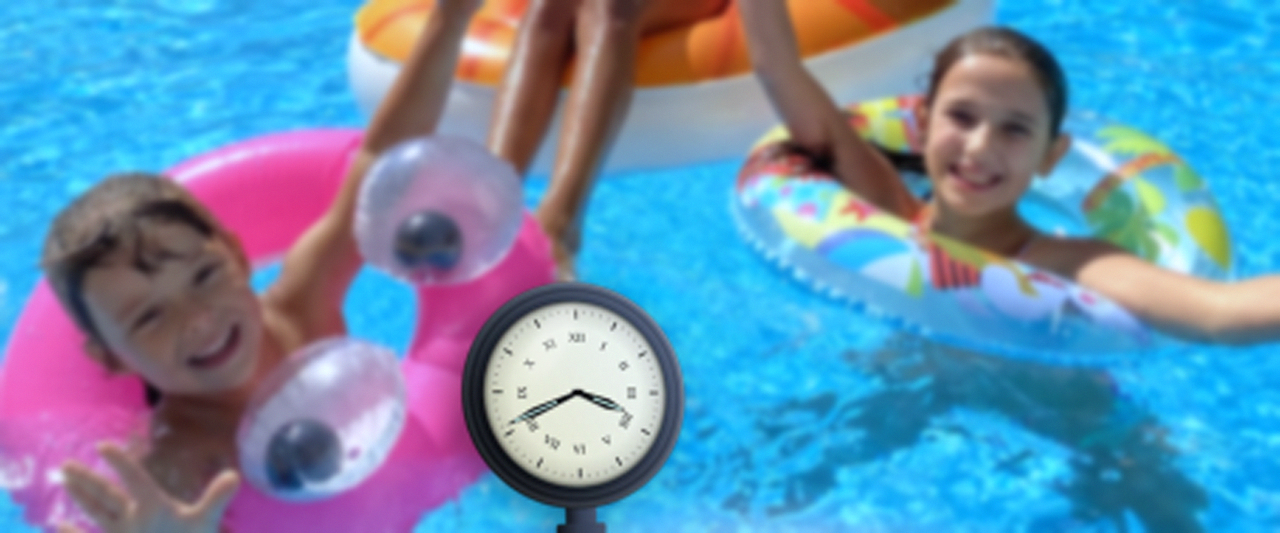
3:41
